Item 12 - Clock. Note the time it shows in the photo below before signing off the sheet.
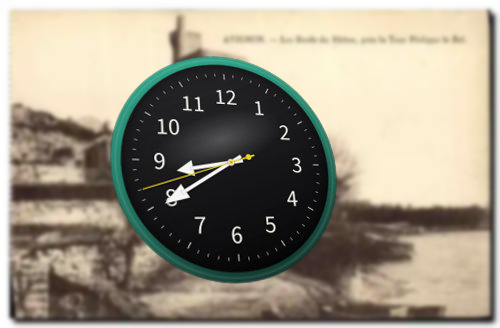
8:39:42
